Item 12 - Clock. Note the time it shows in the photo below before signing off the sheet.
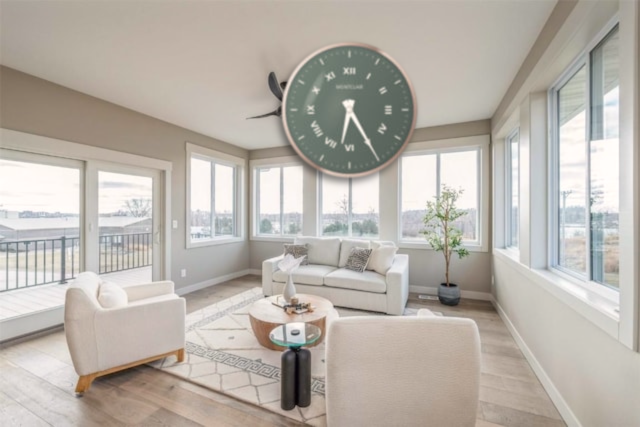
6:25
